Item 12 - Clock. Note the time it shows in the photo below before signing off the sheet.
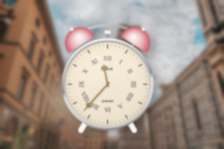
11:37
